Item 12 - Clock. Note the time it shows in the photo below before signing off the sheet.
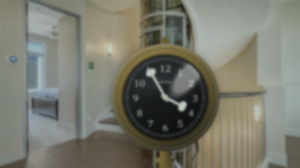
3:55
